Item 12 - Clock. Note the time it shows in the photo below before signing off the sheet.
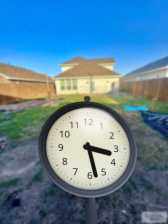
3:28
